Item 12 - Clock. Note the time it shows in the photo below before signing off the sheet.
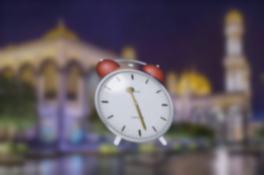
11:28
